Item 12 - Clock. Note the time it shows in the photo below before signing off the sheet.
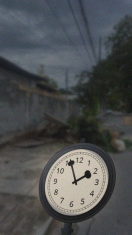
1:56
